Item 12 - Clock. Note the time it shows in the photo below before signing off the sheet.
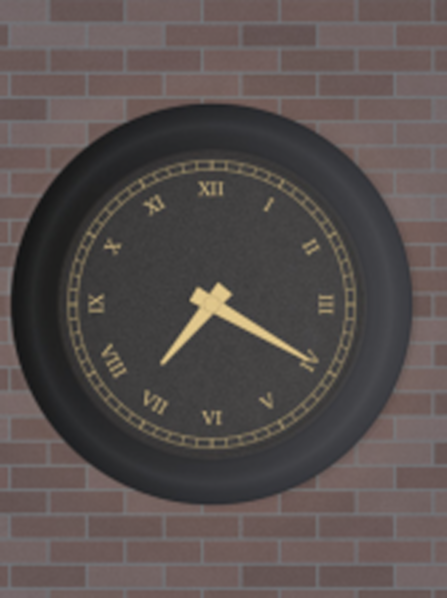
7:20
